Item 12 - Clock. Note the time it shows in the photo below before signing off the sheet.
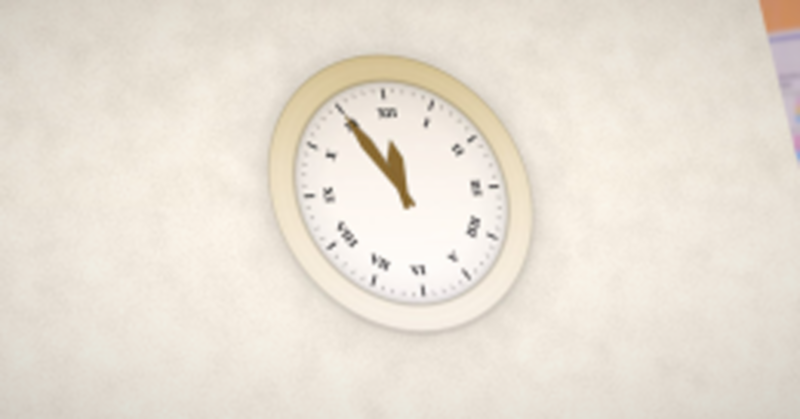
11:55
